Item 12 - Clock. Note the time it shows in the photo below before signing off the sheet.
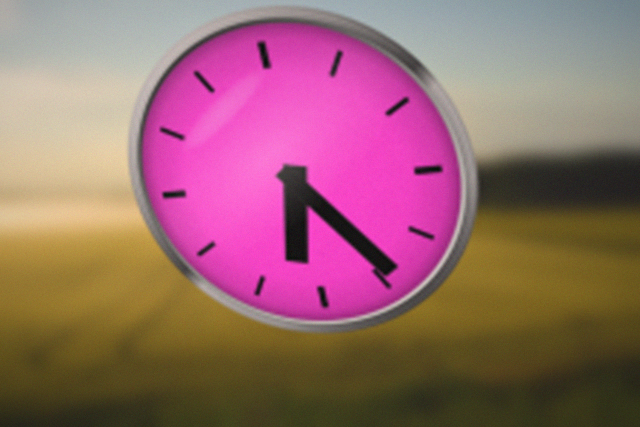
6:24
